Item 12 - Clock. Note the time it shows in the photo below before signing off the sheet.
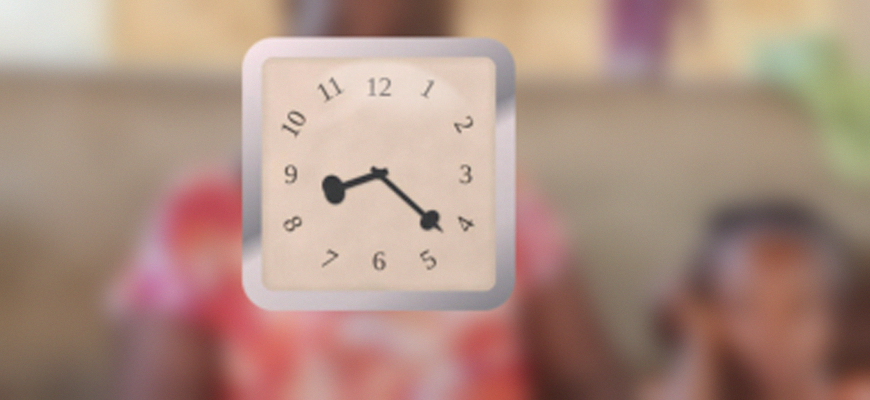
8:22
